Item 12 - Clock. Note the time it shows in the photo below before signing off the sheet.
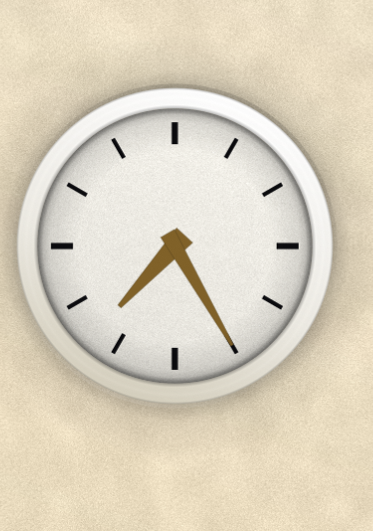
7:25
